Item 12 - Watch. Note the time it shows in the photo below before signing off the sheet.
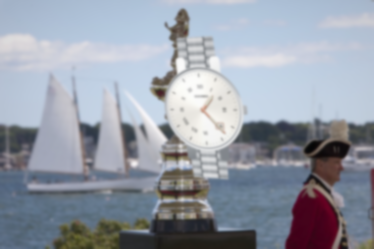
1:23
